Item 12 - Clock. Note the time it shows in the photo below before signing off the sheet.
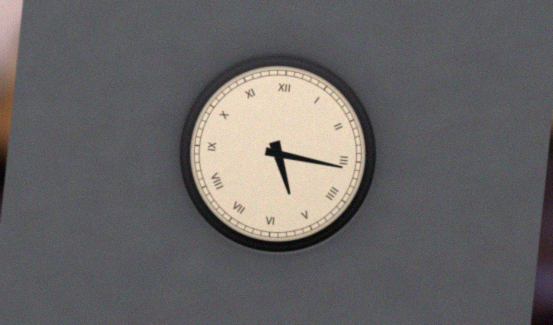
5:16
